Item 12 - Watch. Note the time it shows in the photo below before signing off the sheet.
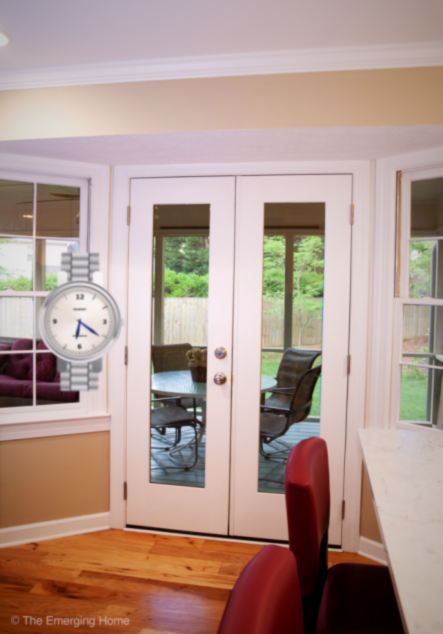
6:21
